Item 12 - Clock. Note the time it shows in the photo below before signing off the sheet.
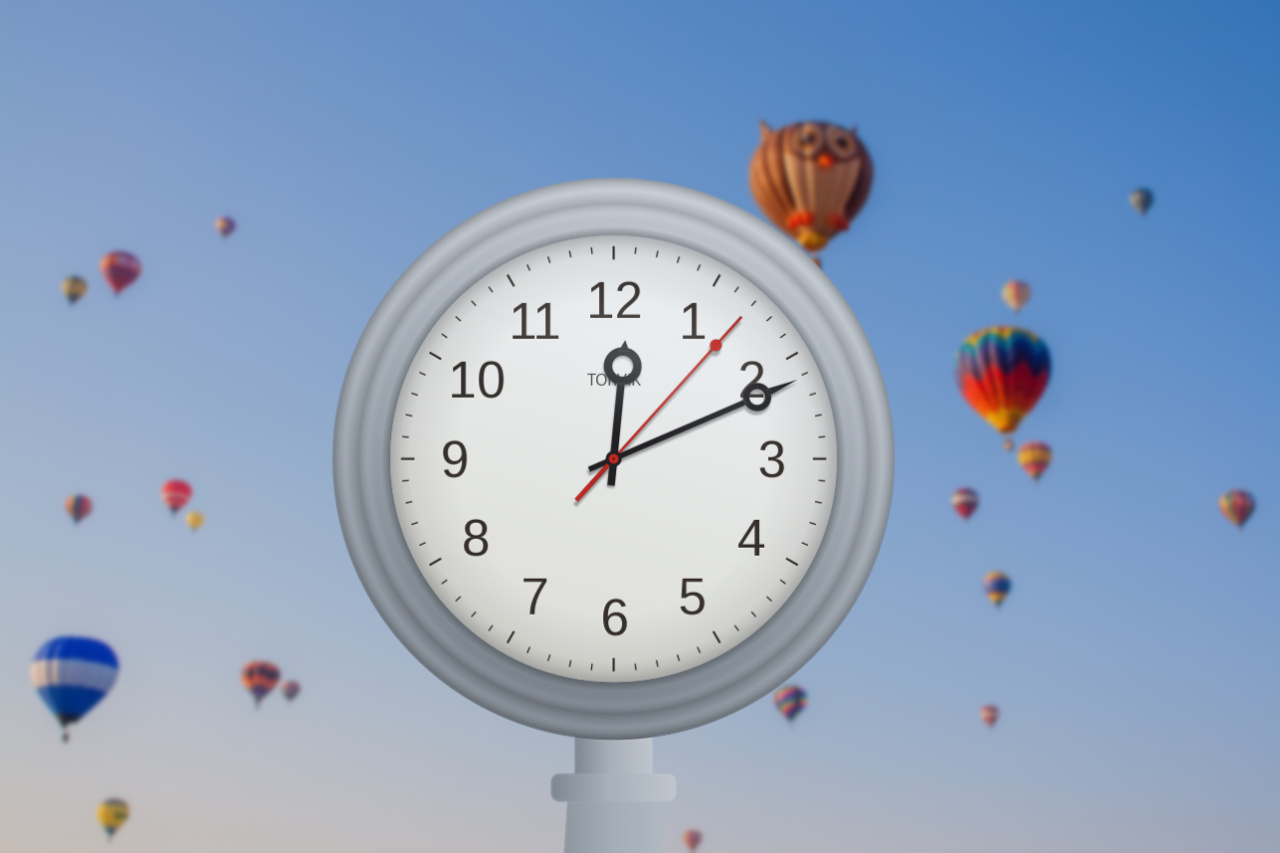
12:11:07
